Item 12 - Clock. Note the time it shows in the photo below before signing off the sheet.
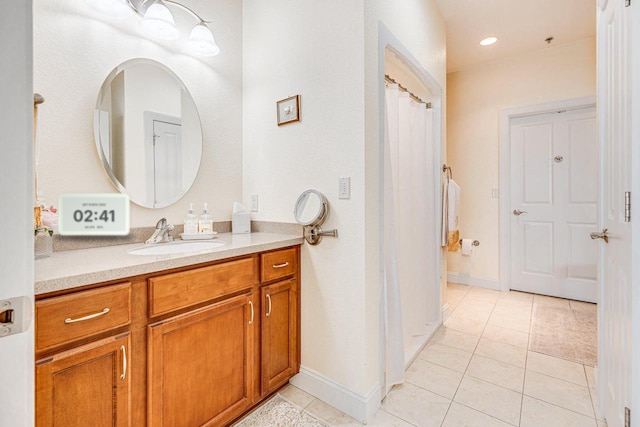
2:41
